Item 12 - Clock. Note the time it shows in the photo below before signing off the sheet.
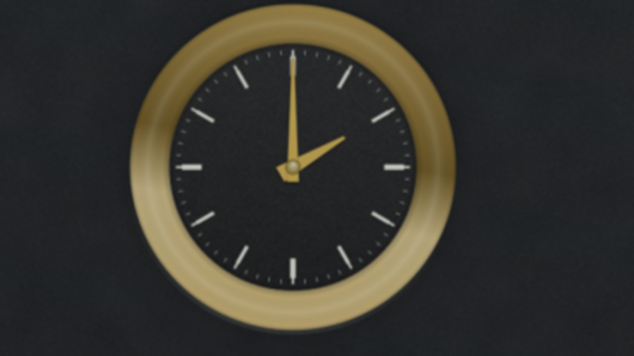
2:00
